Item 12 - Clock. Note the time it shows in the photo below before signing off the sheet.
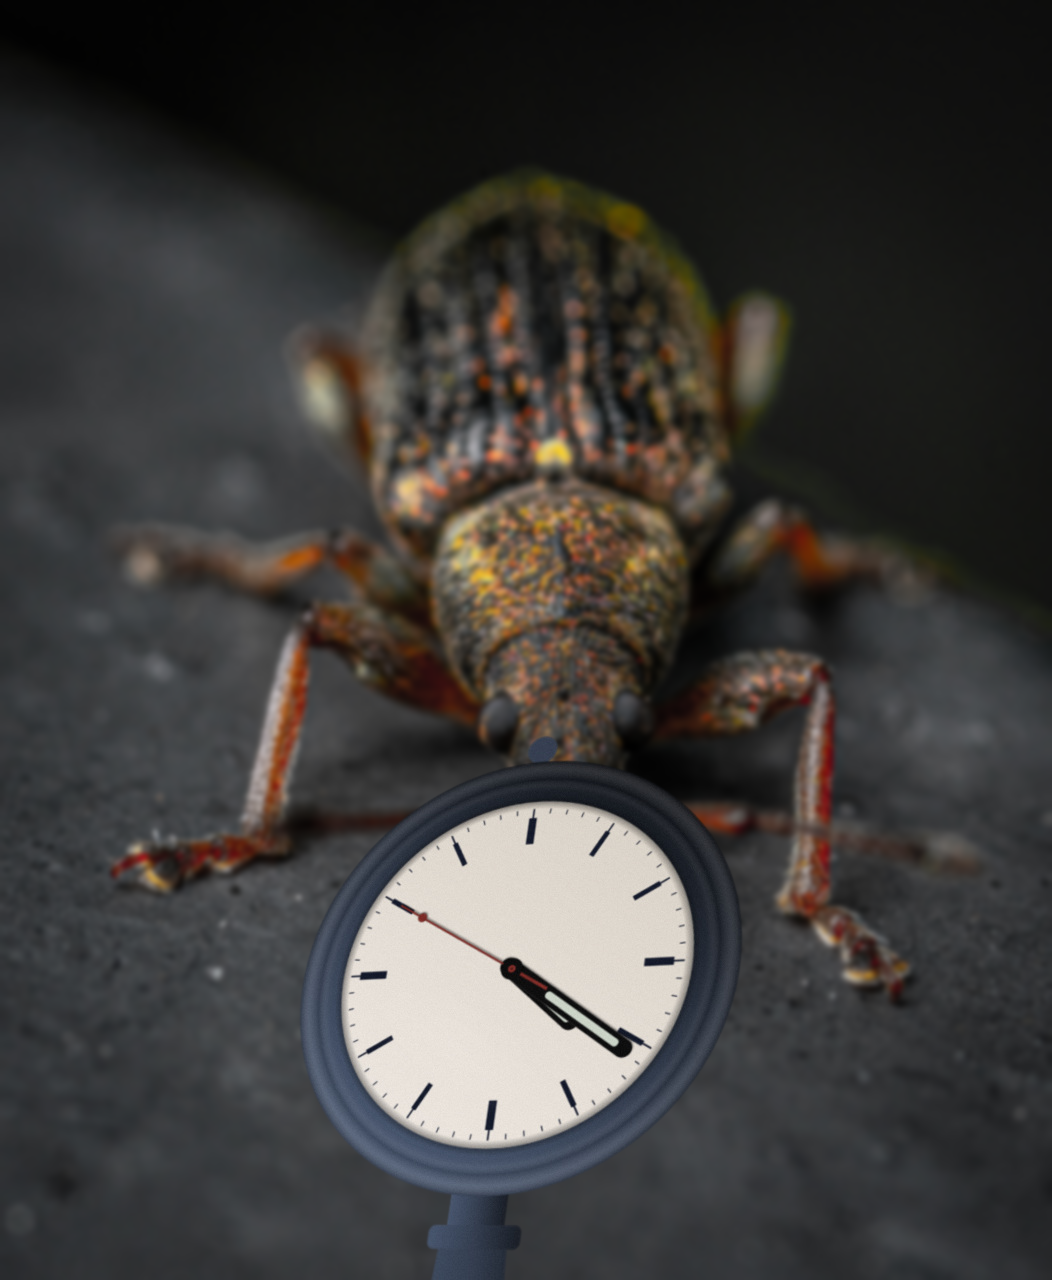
4:20:50
